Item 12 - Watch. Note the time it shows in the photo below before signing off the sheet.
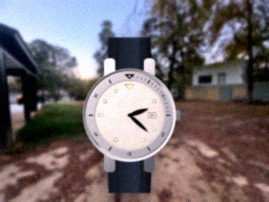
2:22
